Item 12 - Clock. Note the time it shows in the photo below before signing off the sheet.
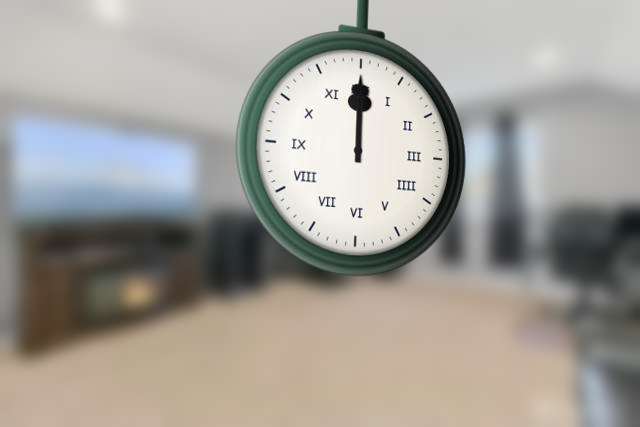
12:00
